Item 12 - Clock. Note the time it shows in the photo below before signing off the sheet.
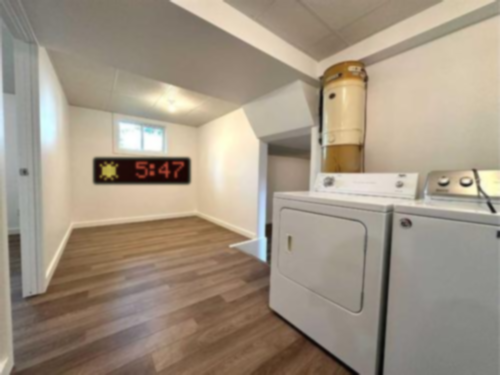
5:47
